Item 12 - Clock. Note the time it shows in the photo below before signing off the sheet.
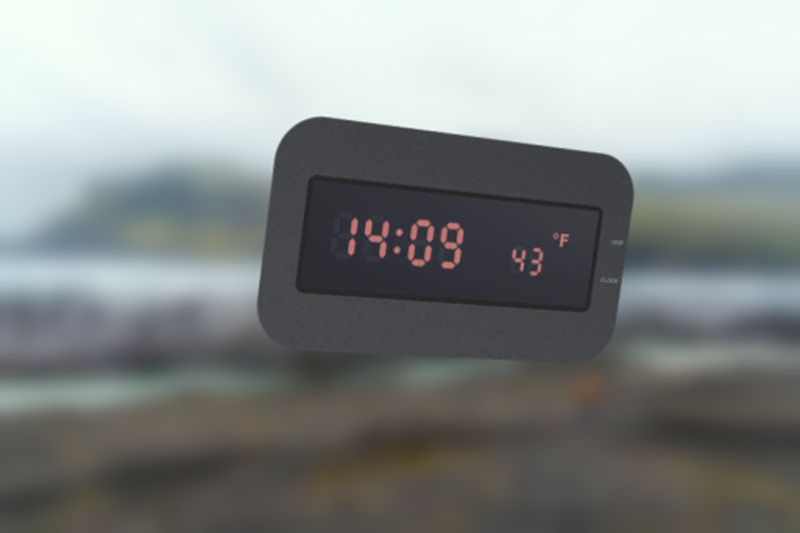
14:09
